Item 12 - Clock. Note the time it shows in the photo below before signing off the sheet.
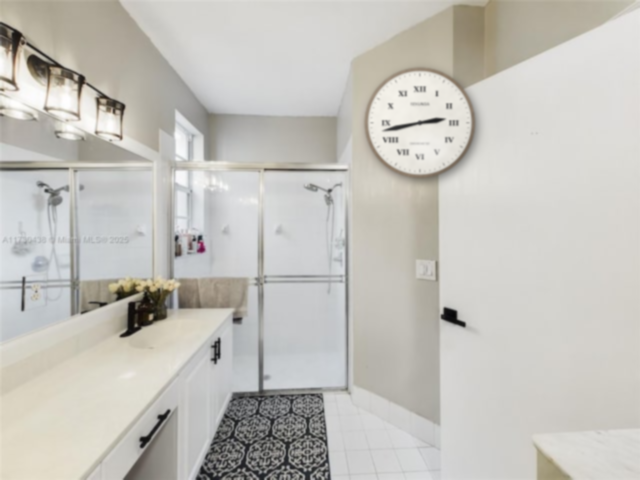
2:43
